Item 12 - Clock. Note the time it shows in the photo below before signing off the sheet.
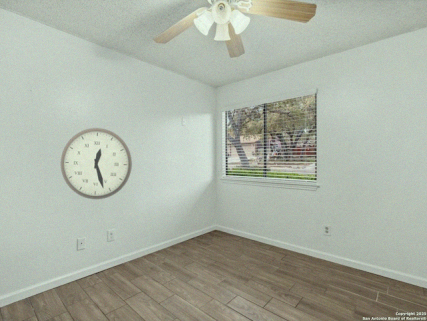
12:27
